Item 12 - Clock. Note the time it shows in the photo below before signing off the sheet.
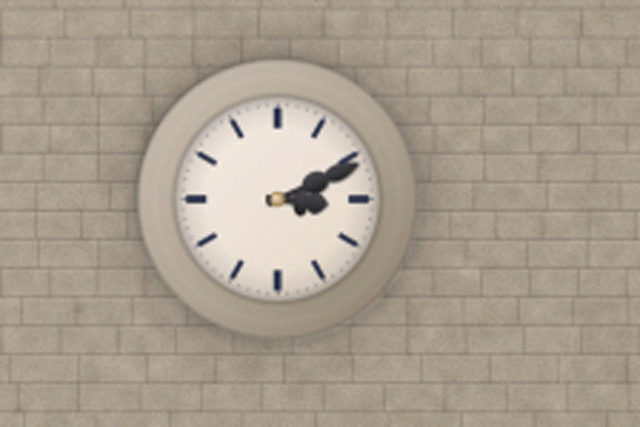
3:11
